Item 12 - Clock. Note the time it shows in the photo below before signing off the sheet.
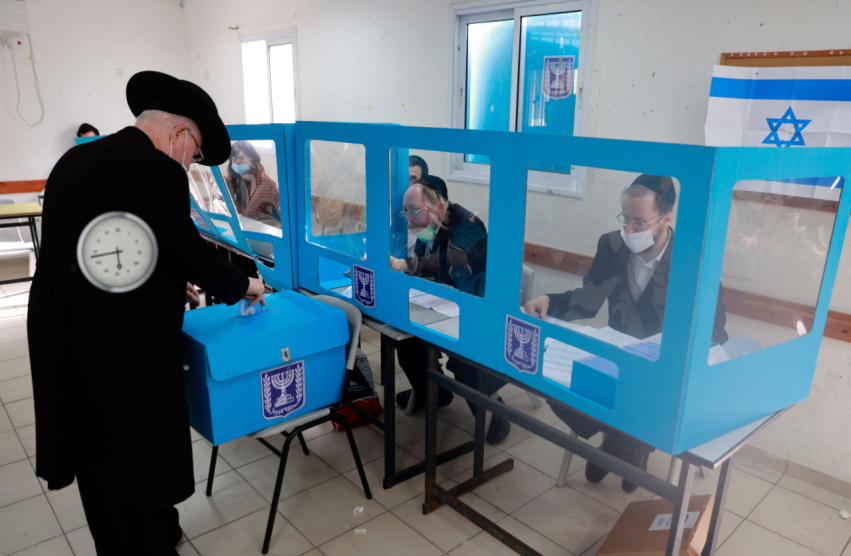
5:43
